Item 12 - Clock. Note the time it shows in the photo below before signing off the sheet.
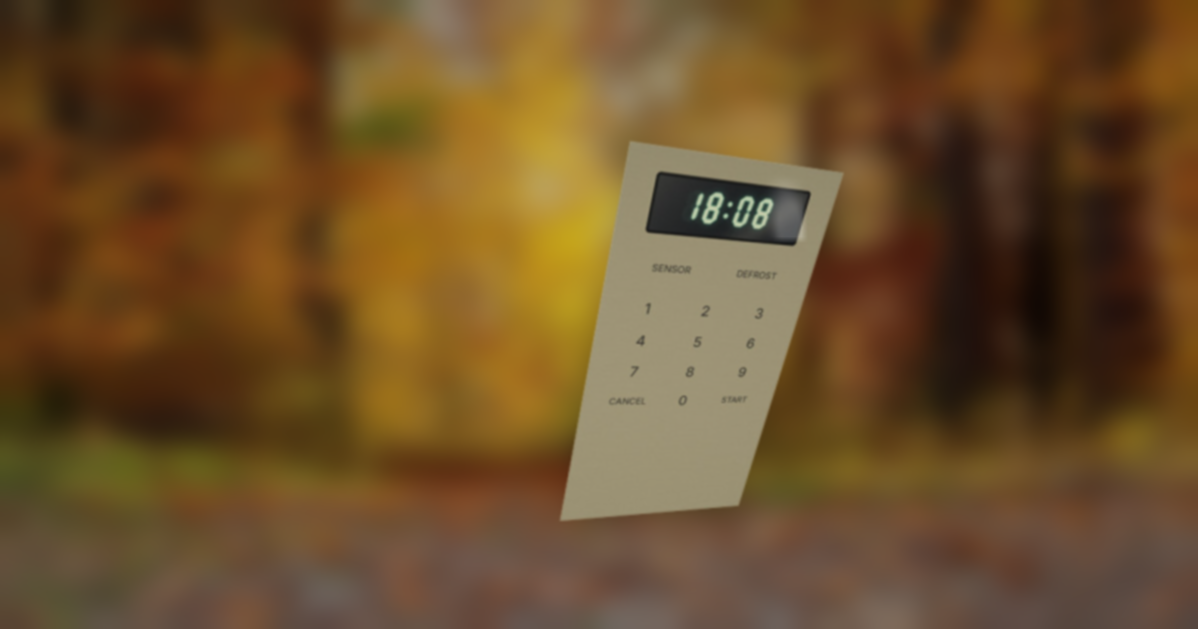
18:08
